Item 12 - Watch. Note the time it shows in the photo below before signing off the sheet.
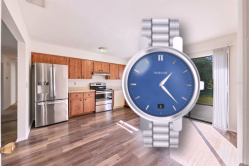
1:23
